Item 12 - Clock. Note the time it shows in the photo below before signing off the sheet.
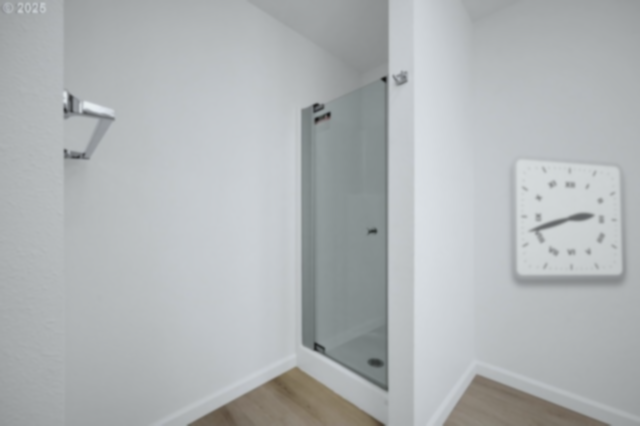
2:42
